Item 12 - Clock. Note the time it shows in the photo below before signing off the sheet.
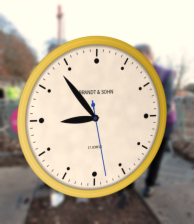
8:53:28
